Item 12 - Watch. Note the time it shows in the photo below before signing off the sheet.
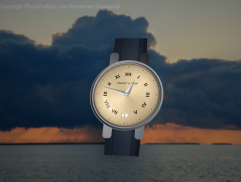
12:48
